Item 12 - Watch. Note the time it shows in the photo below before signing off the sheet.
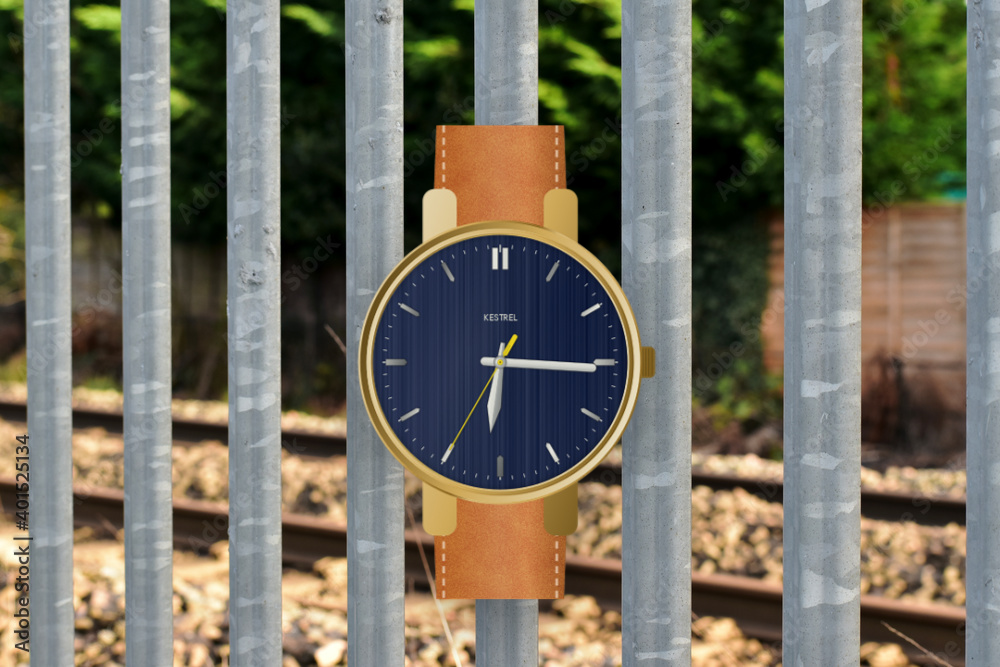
6:15:35
